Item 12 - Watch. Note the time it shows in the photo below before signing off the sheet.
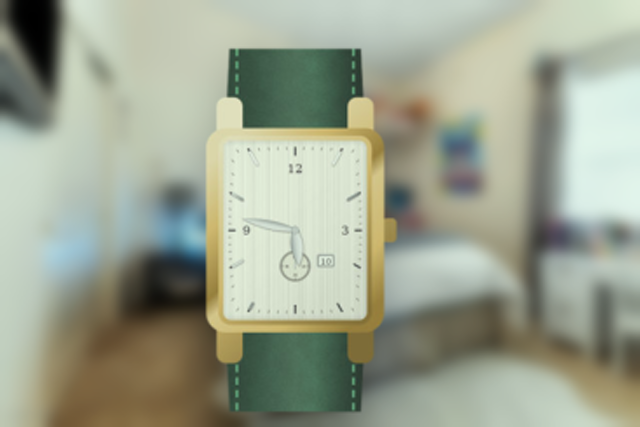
5:47
